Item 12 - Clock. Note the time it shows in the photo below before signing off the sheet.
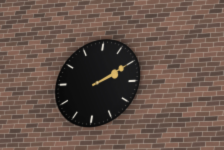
2:10
